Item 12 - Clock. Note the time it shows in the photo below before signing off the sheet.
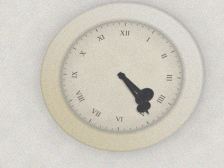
4:24
